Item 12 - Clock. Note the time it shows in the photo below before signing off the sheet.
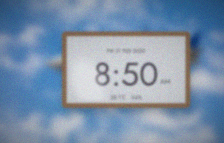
8:50
